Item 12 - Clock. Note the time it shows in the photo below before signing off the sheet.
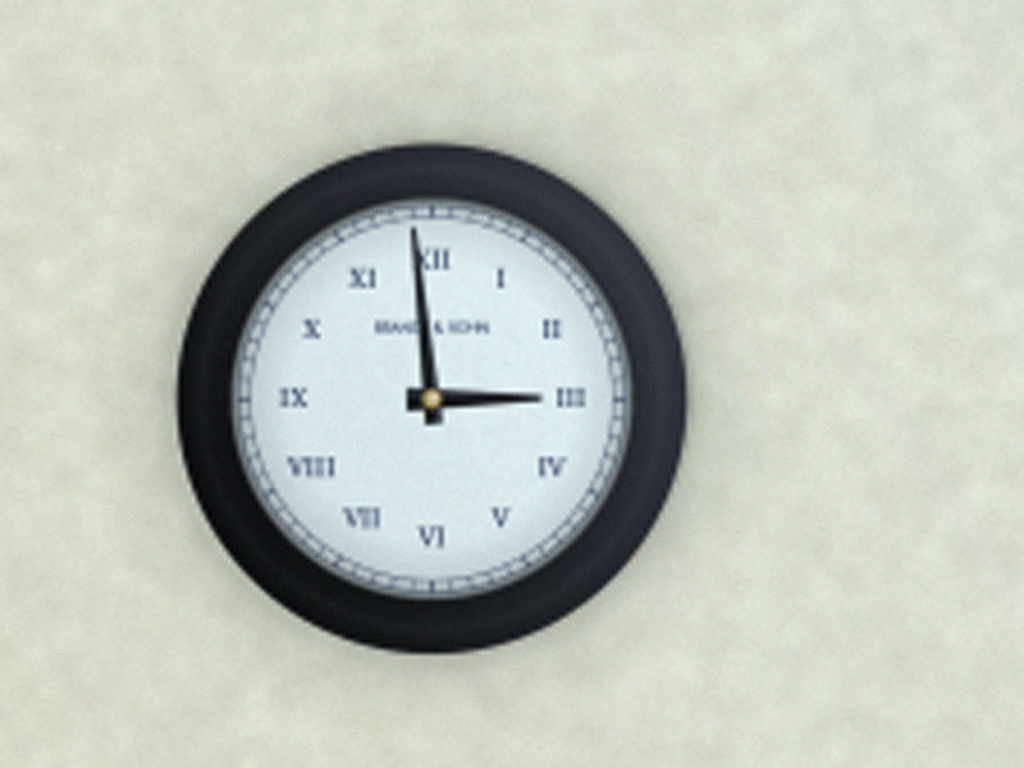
2:59
